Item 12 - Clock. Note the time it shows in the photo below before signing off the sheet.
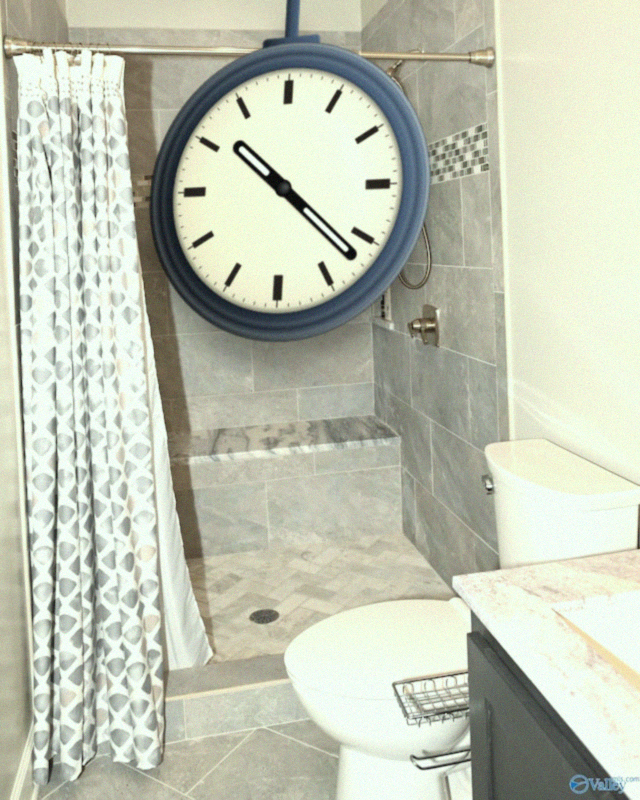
10:22
